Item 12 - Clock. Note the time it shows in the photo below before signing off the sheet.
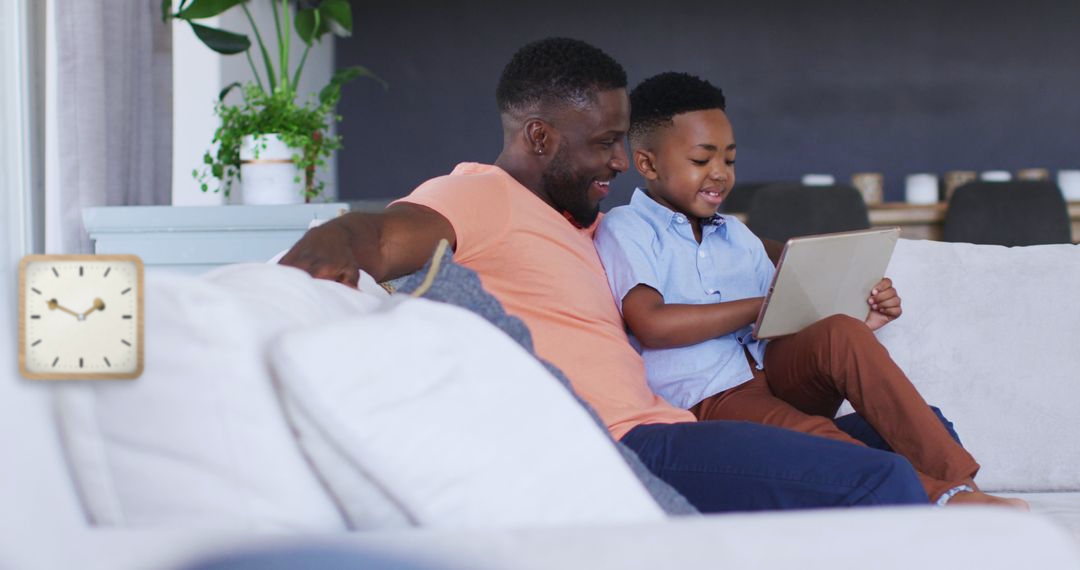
1:49
